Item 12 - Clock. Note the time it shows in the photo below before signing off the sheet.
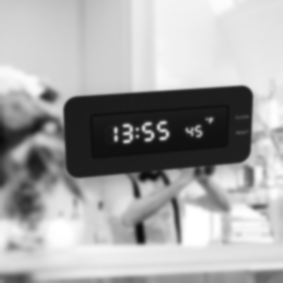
13:55
